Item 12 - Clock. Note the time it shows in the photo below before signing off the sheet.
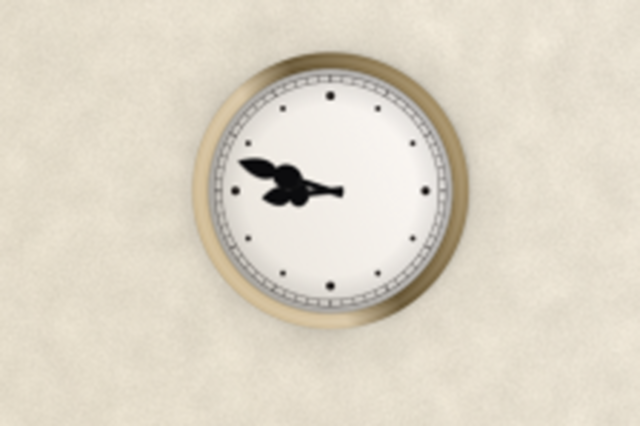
8:48
